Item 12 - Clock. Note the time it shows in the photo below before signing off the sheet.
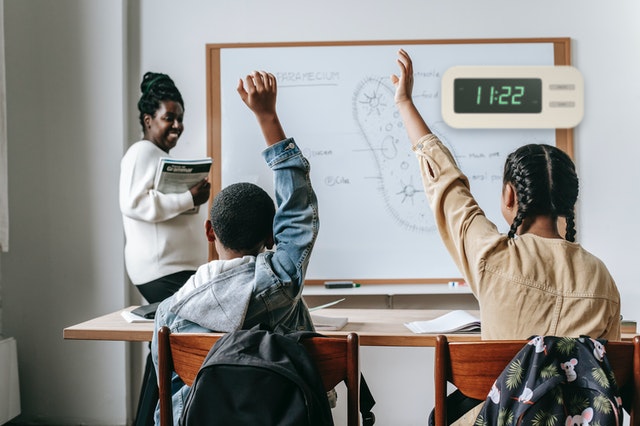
11:22
